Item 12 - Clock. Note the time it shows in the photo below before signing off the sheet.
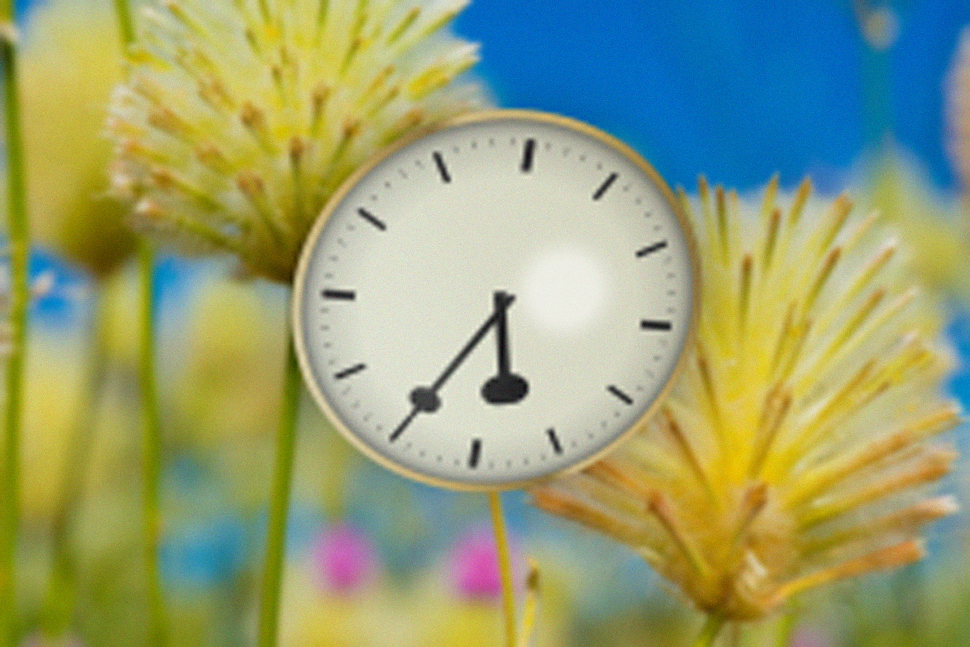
5:35
